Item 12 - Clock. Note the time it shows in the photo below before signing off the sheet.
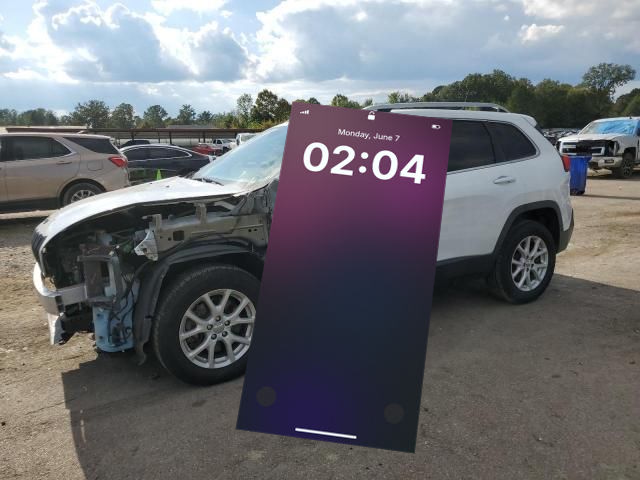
2:04
